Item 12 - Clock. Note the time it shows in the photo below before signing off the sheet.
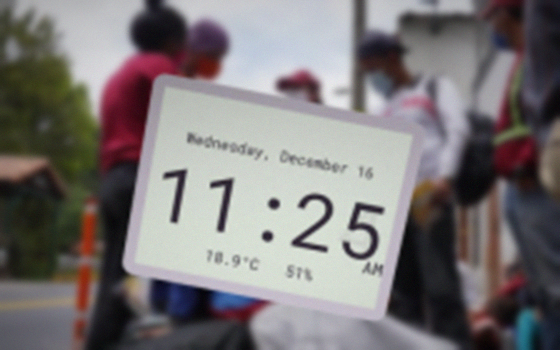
11:25
